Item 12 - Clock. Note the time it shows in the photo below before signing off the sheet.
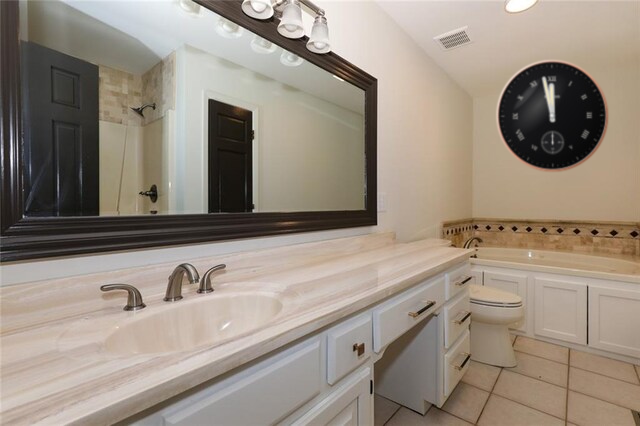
11:58
